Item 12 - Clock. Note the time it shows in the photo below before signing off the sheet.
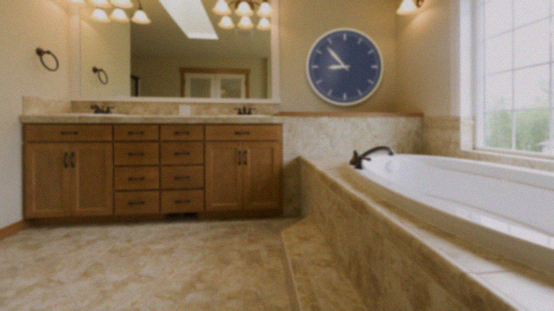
8:53
